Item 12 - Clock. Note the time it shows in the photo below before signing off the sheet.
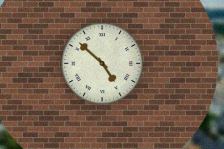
4:52
